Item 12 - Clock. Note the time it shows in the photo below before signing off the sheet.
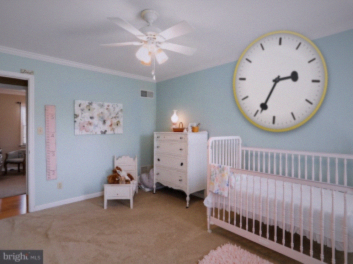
2:34
